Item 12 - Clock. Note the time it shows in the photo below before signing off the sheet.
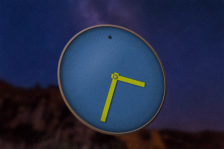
3:34
